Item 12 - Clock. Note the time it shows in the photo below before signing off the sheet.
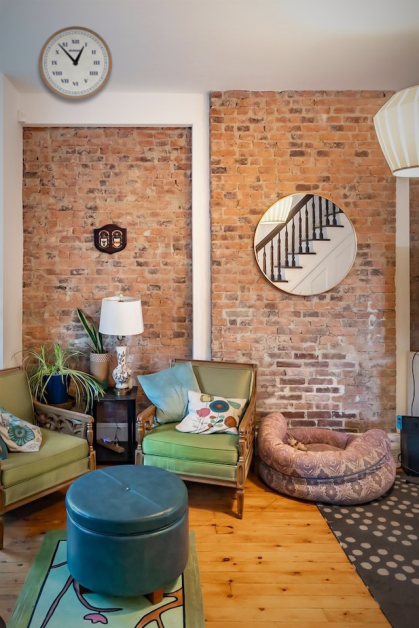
12:53
